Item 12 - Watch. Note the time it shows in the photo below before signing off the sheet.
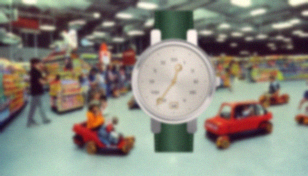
12:36
